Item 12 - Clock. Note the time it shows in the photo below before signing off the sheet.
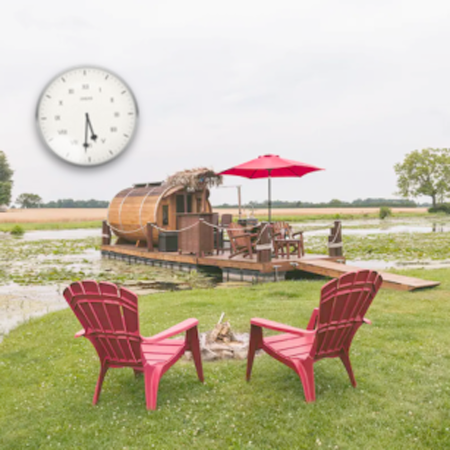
5:31
